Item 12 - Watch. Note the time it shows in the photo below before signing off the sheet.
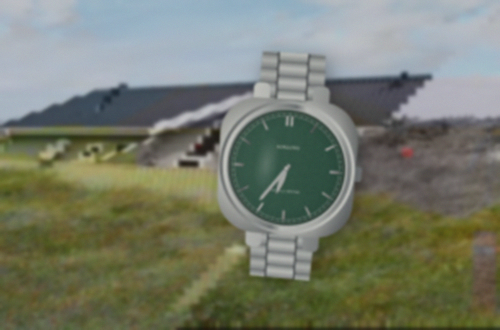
6:36
